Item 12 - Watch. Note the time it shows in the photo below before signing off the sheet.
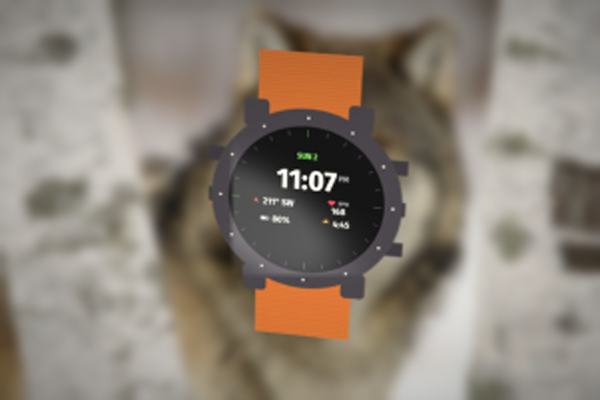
11:07
